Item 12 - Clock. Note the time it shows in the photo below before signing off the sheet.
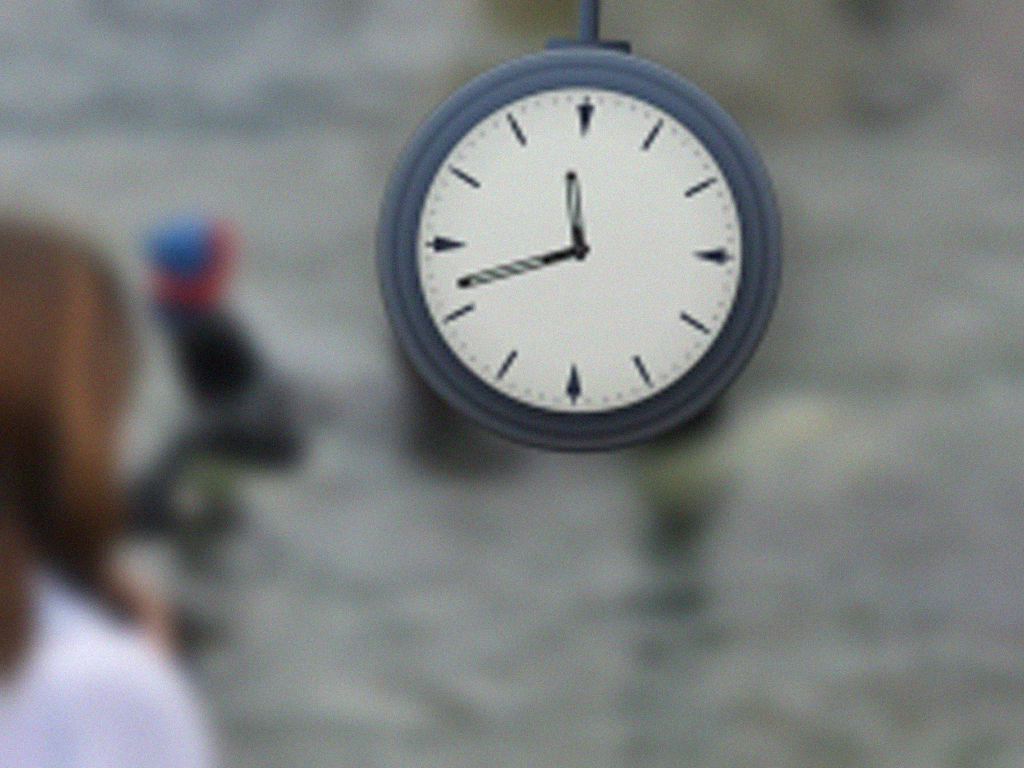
11:42
